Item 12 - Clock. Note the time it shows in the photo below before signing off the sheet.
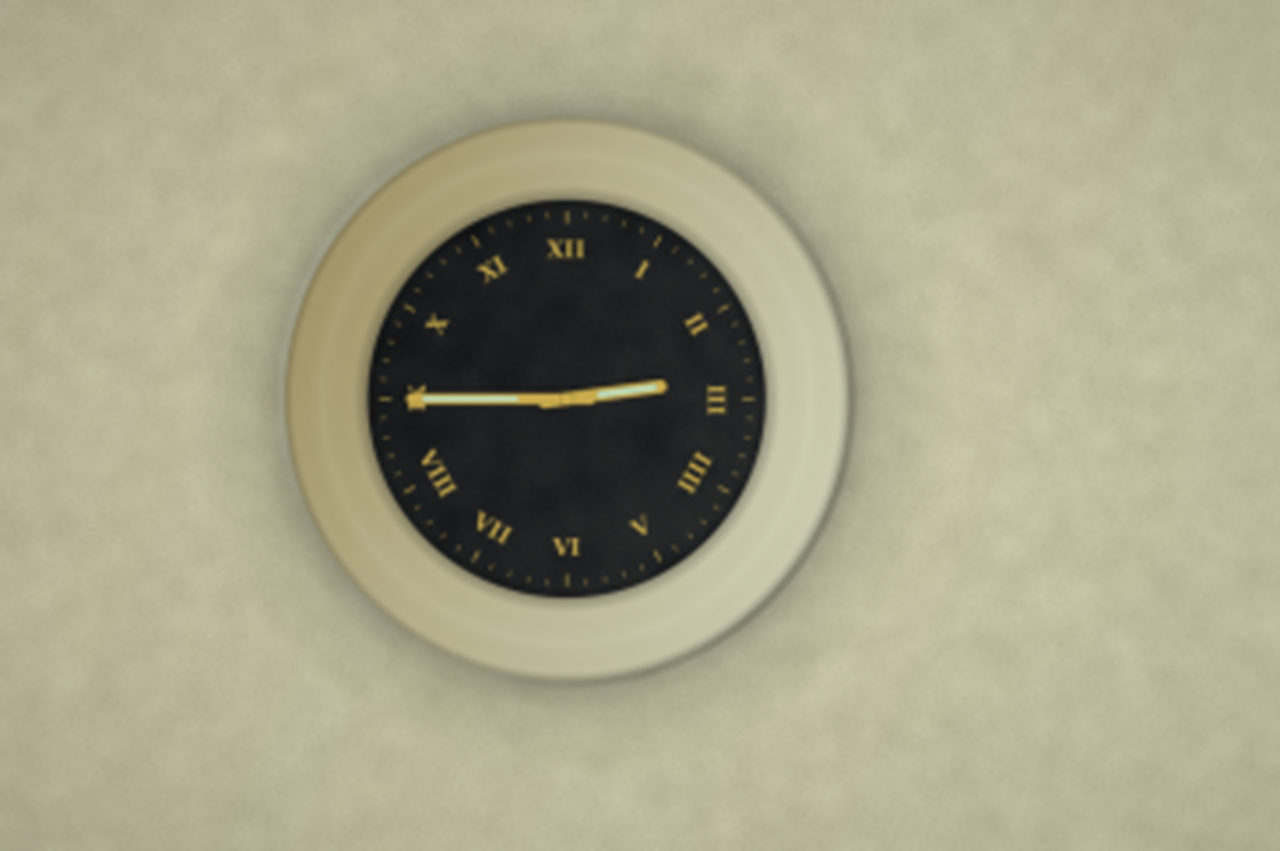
2:45
